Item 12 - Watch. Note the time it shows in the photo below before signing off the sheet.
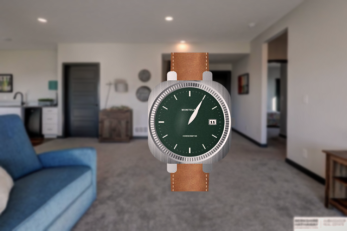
1:05
